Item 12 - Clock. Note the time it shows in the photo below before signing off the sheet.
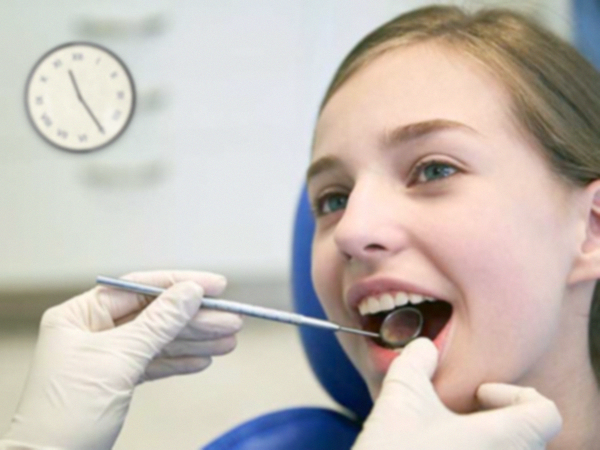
11:25
